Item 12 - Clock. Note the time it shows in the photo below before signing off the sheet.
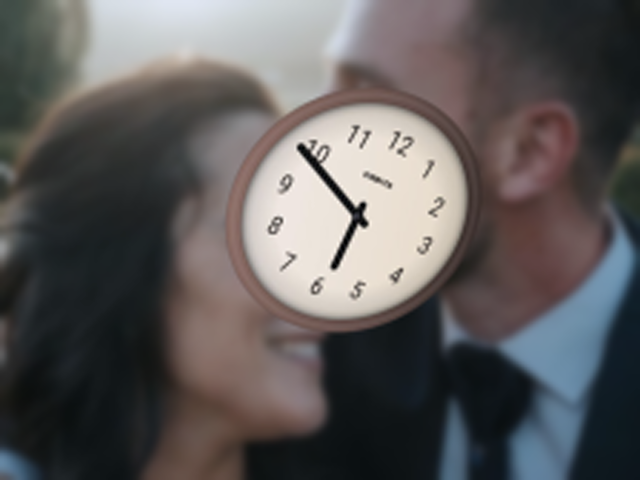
5:49
